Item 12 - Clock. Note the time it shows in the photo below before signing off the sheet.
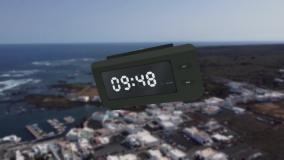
9:48
